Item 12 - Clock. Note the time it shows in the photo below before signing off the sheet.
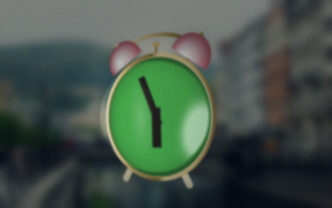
5:56
